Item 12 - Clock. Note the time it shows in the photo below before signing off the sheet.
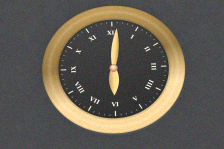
6:01
